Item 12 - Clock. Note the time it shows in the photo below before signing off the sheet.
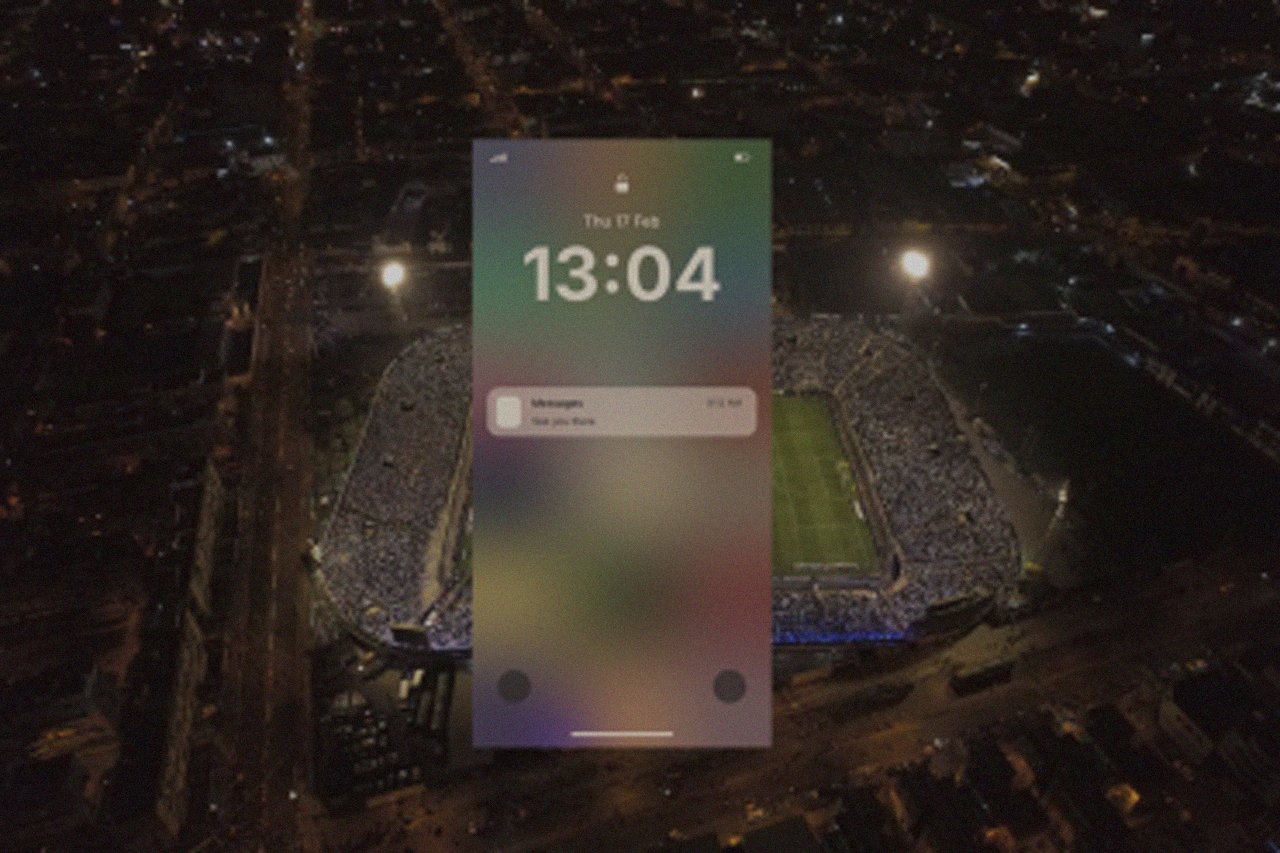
13:04
